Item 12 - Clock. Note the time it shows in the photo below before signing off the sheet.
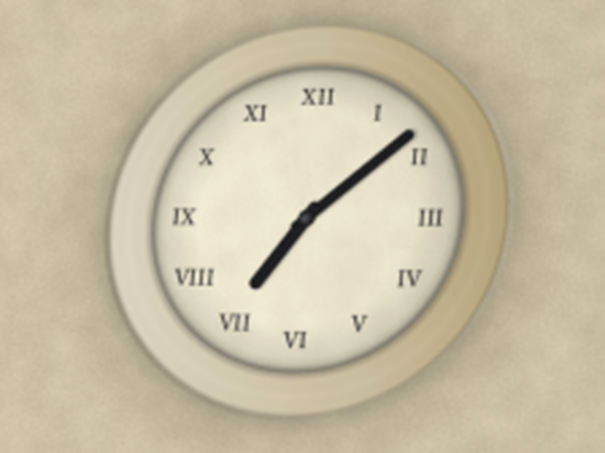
7:08
